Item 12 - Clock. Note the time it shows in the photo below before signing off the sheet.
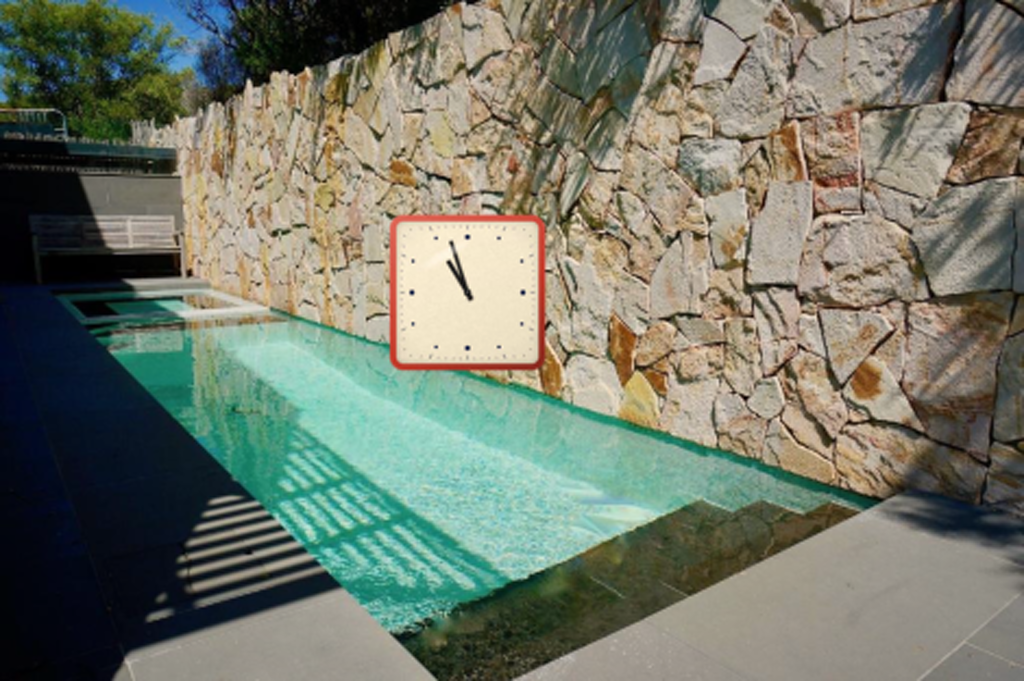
10:57
